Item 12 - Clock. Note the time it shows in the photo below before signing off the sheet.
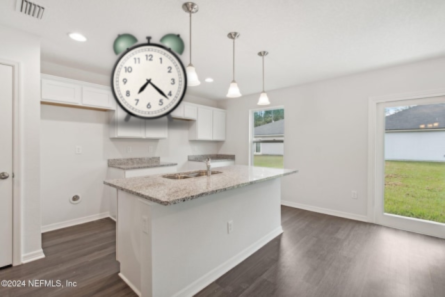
7:22
